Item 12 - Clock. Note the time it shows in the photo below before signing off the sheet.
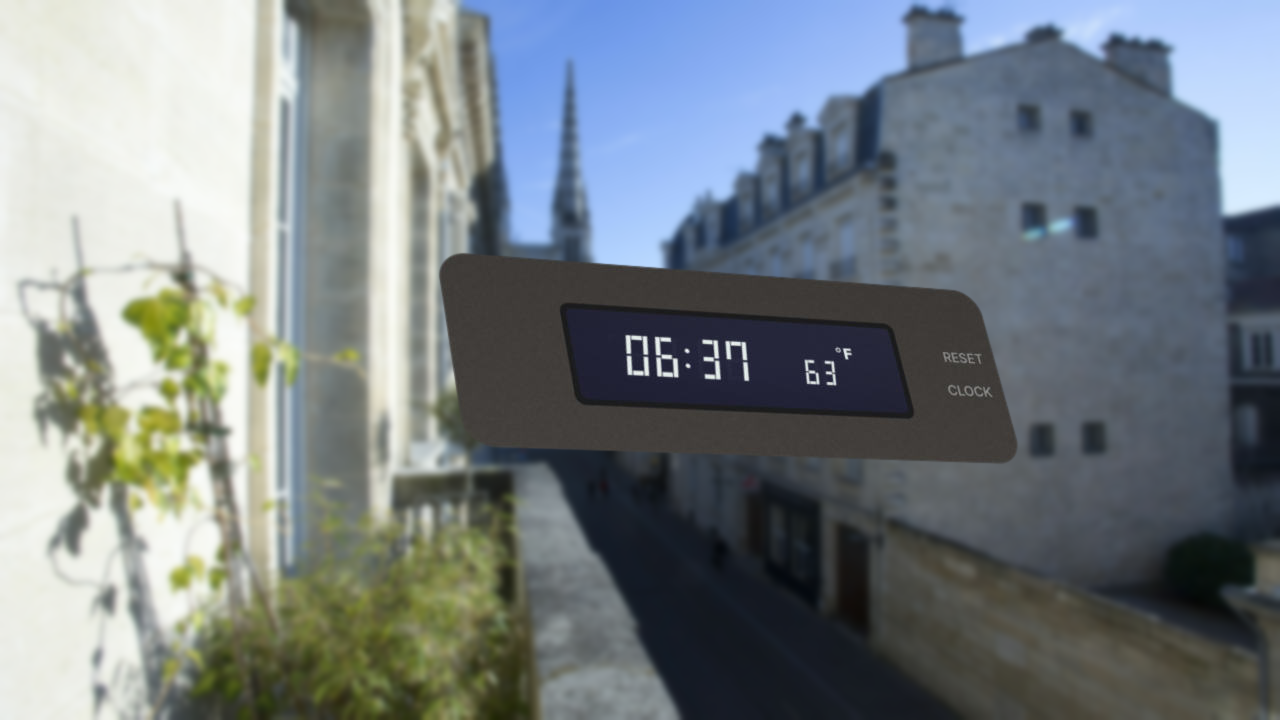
6:37
